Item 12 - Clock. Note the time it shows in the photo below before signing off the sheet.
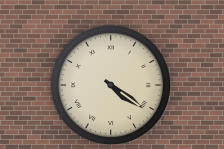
4:21
